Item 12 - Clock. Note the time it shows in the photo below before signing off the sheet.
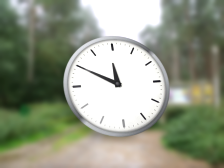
11:50
